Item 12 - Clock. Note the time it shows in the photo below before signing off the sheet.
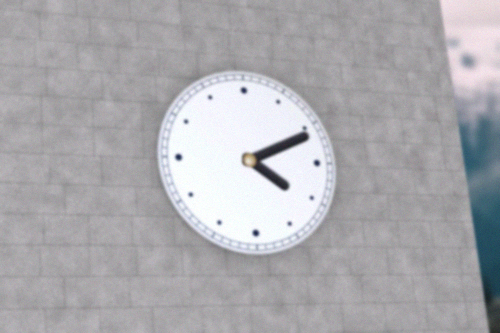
4:11
